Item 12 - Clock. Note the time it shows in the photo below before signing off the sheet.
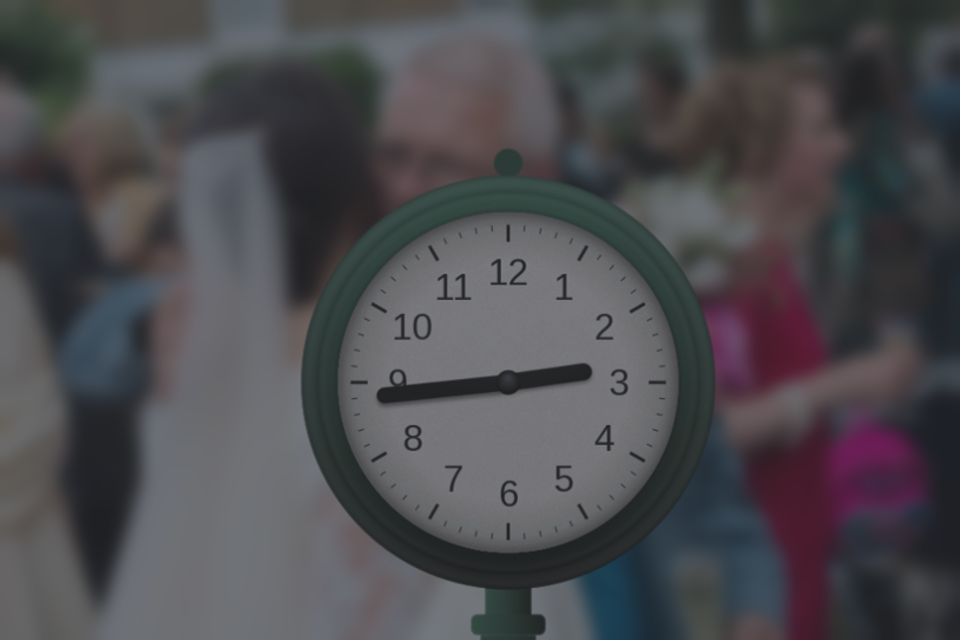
2:44
